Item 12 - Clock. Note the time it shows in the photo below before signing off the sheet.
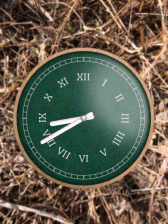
8:40
